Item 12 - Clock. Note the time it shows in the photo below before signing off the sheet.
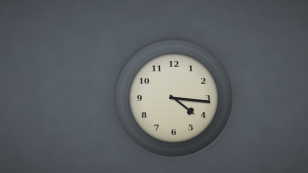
4:16
